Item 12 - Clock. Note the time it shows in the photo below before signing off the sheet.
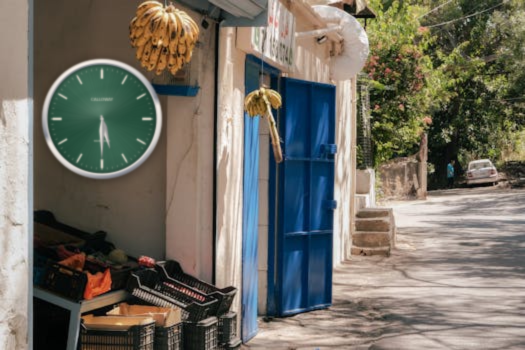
5:30
